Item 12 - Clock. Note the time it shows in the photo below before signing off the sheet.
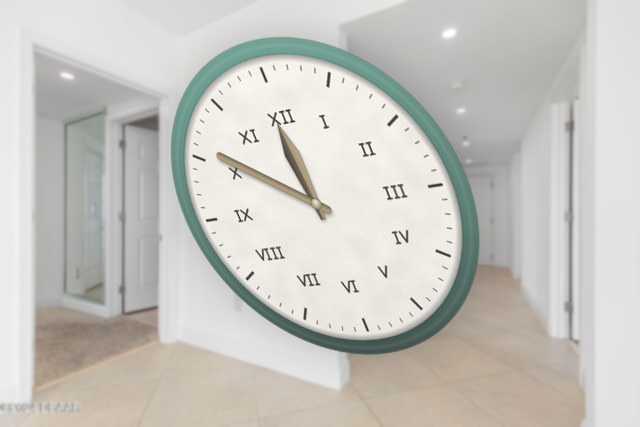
11:51
